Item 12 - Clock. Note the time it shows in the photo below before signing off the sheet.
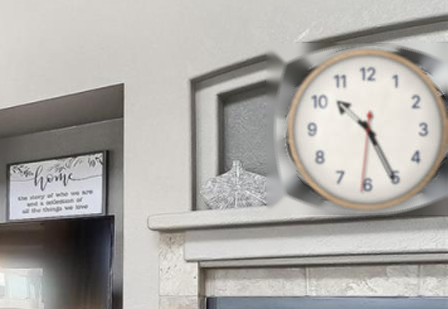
10:25:31
